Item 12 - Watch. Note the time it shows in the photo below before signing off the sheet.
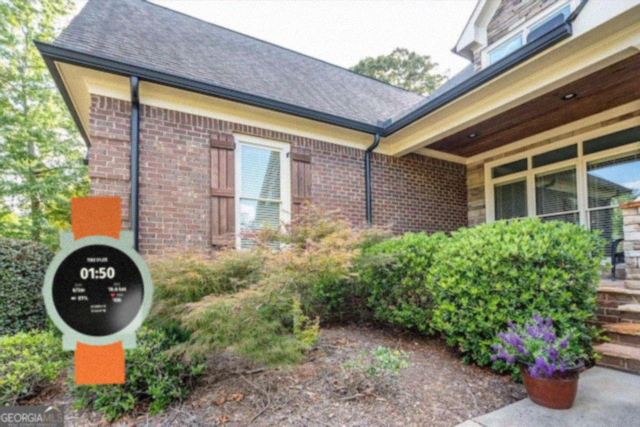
1:50
